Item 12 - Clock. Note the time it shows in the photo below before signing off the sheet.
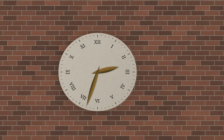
2:33
